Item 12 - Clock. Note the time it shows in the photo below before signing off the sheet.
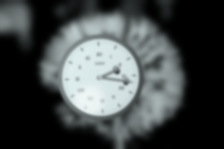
2:17
